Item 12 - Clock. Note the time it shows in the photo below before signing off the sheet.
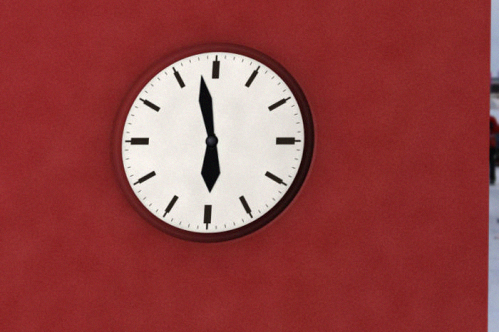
5:58
